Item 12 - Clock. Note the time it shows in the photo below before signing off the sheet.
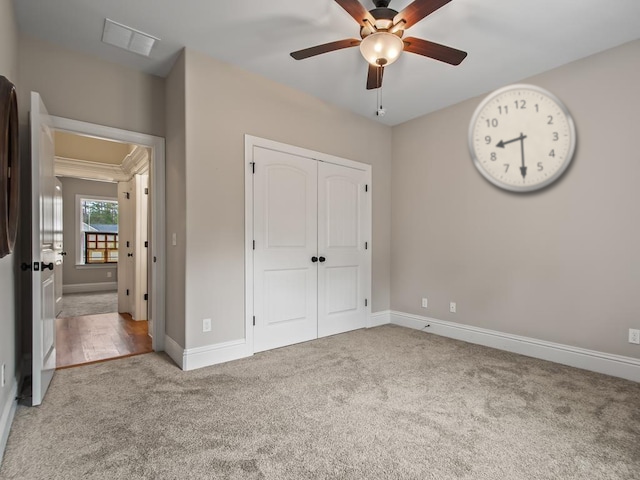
8:30
